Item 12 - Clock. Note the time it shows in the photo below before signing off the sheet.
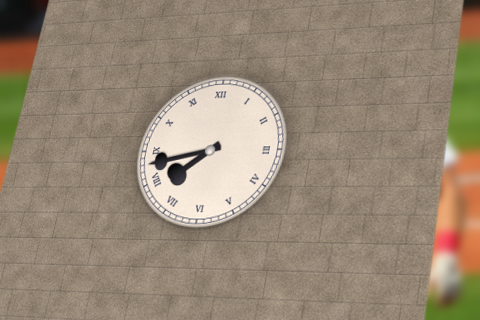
7:43
